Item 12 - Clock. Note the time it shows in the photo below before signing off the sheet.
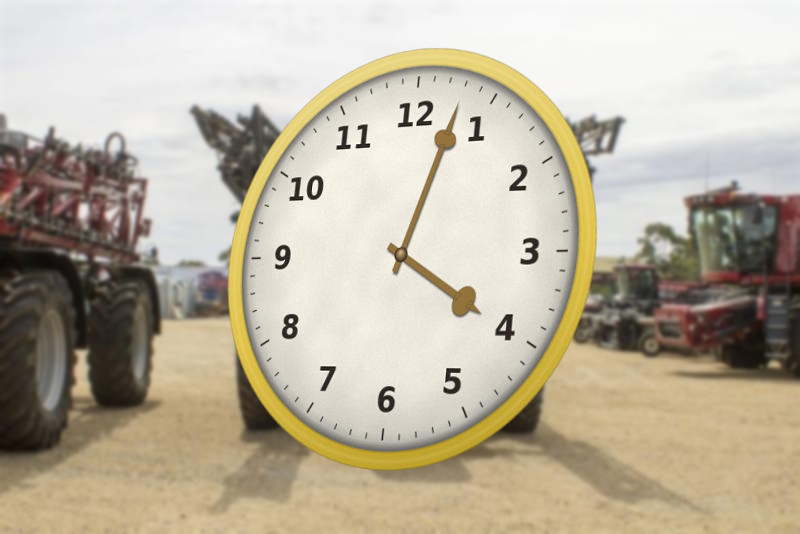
4:03
